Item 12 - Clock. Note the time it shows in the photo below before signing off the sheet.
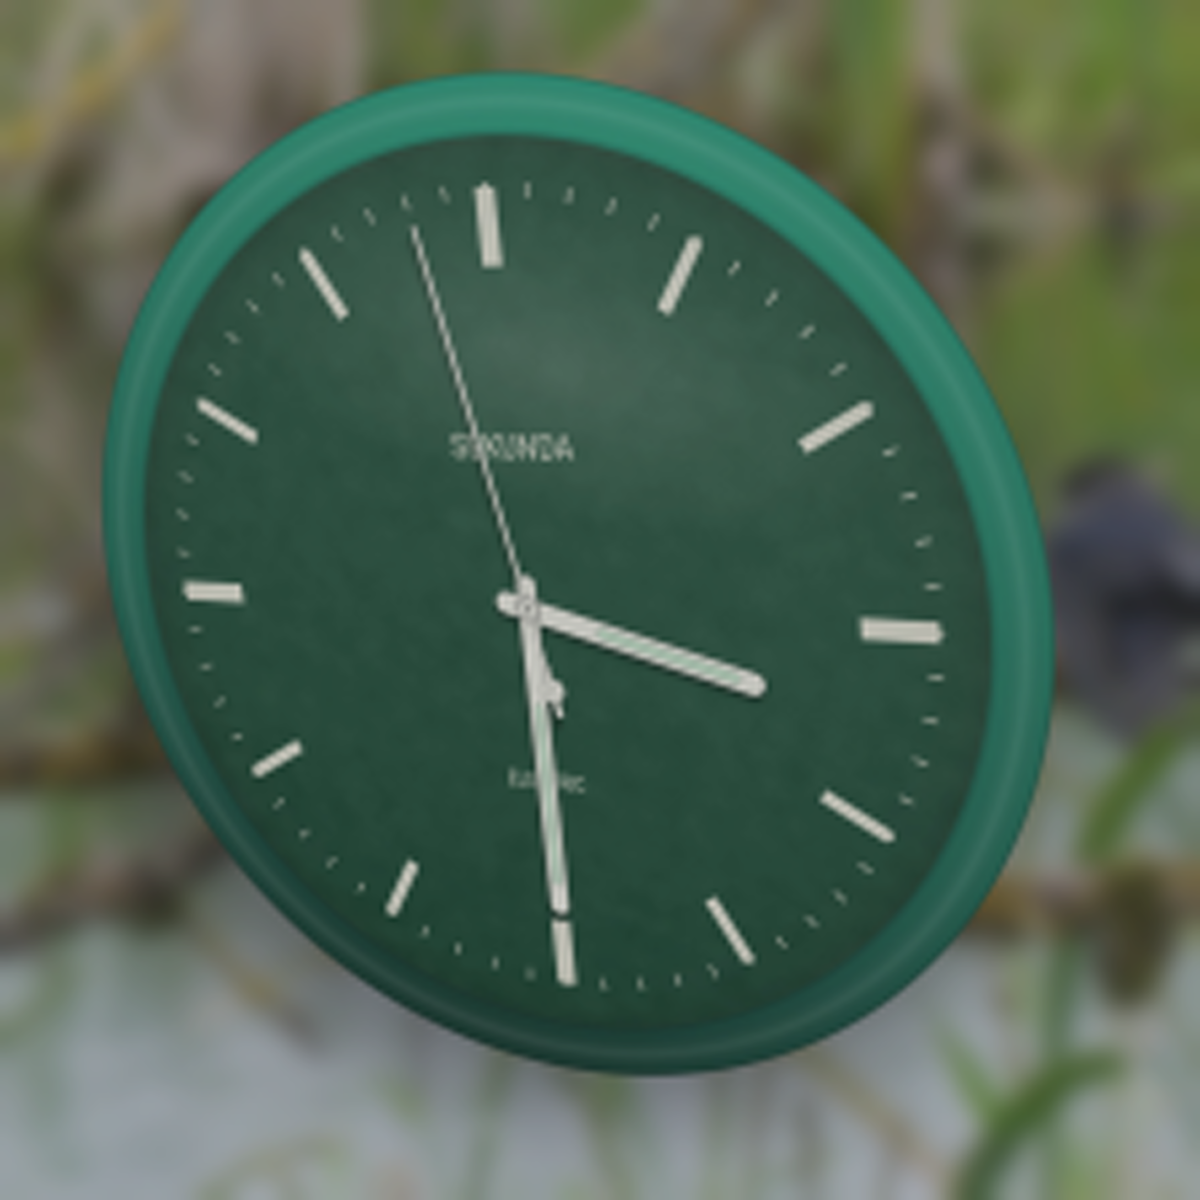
3:29:58
